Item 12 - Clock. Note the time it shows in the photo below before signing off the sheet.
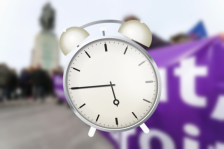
5:45
